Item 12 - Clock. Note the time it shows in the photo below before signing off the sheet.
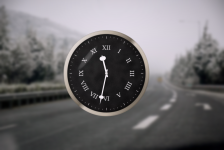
11:32
